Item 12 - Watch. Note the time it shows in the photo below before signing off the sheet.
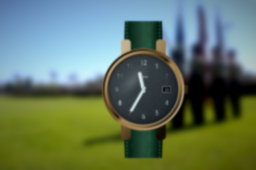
11:35
